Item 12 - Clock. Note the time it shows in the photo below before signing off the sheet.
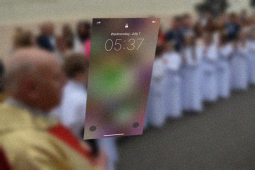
5:37
